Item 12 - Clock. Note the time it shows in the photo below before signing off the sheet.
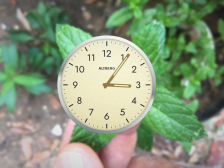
3:06
